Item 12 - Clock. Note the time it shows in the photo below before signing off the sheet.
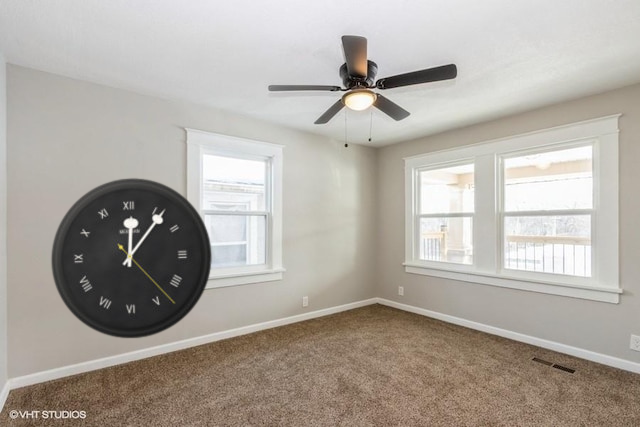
12:06:23
